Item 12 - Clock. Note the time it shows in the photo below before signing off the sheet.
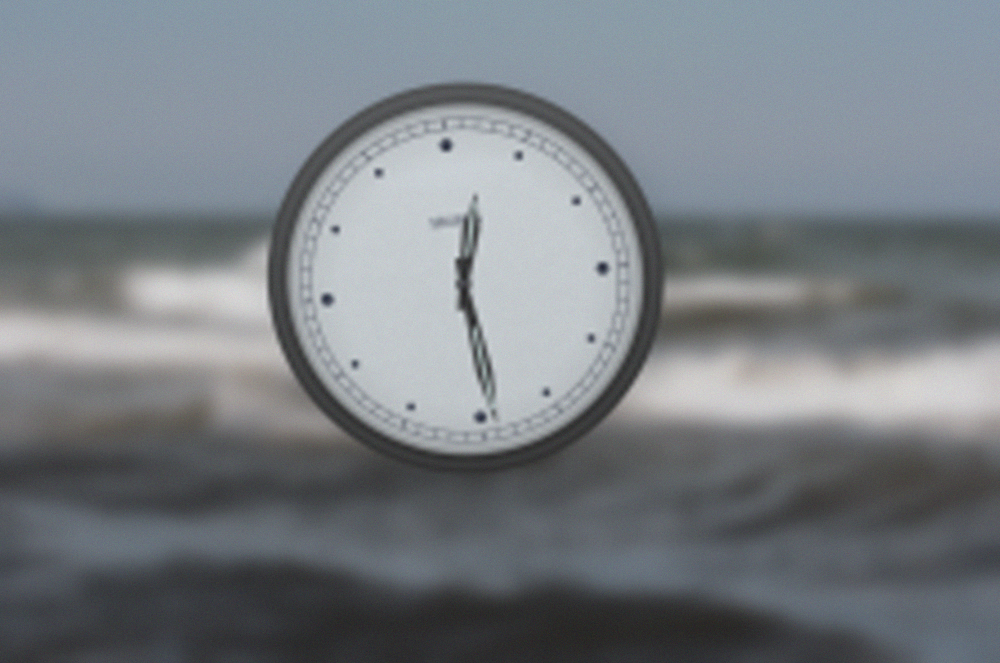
12:29
